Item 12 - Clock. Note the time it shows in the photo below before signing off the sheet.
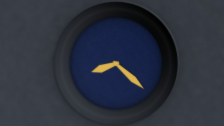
8:22
